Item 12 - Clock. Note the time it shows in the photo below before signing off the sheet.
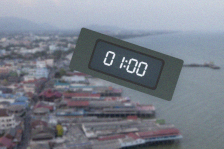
1:00
